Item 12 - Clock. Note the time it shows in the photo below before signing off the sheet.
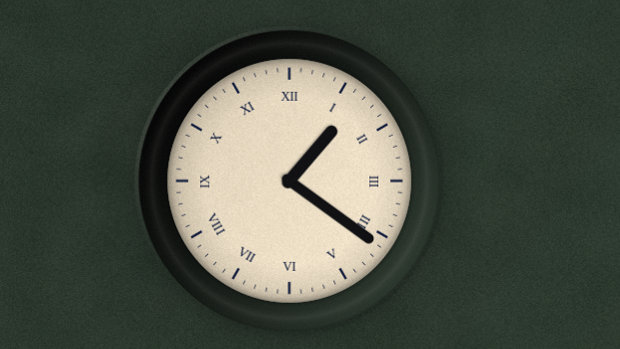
1:21
